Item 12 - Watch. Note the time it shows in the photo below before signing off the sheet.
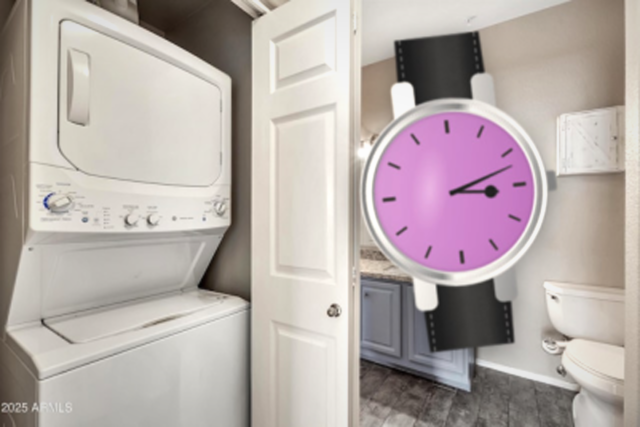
3:12
